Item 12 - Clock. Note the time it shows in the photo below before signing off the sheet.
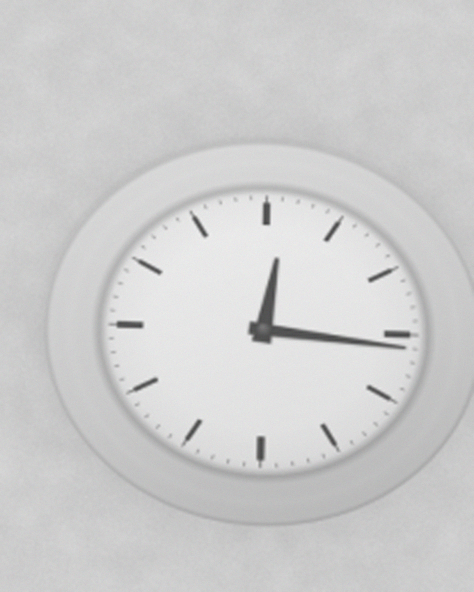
12:16
